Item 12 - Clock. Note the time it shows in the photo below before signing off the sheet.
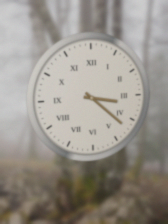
3:22
